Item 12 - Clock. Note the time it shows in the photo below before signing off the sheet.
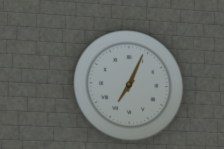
7:04
